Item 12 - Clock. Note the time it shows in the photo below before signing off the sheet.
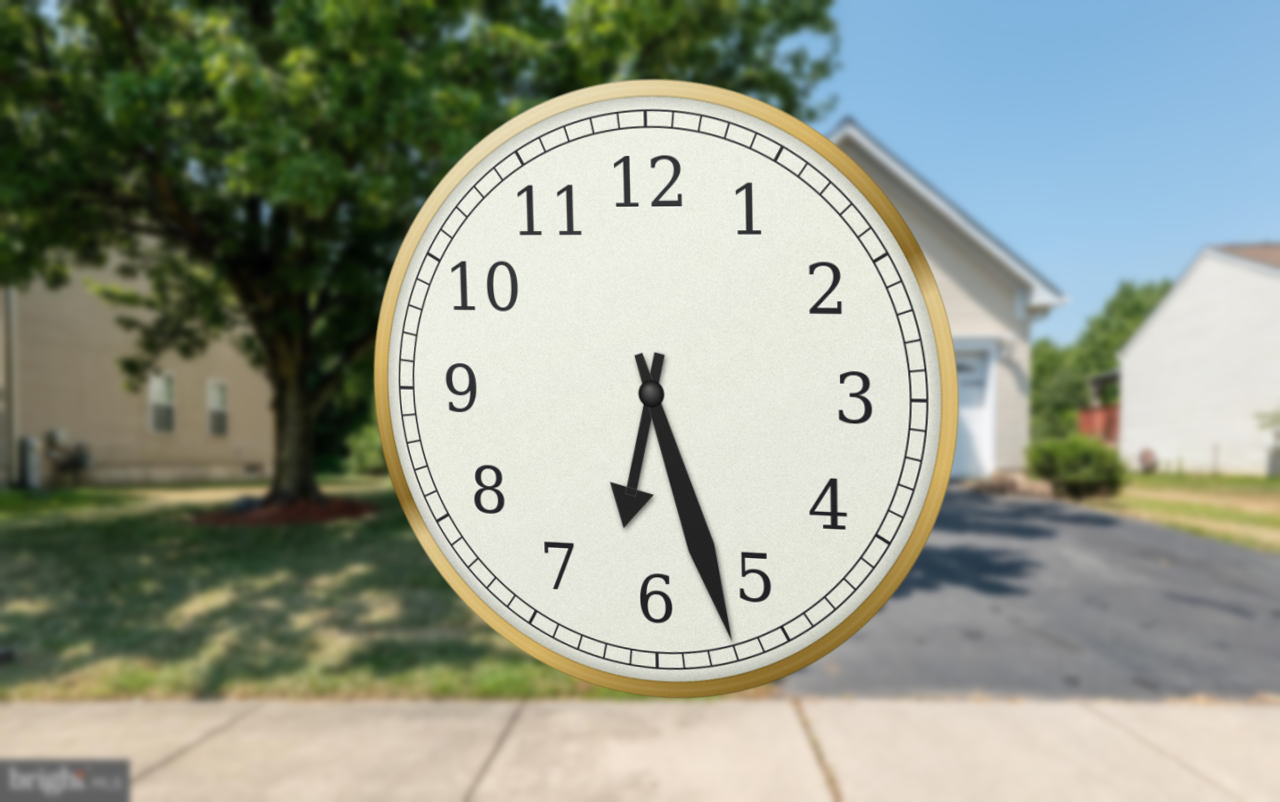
6:27
